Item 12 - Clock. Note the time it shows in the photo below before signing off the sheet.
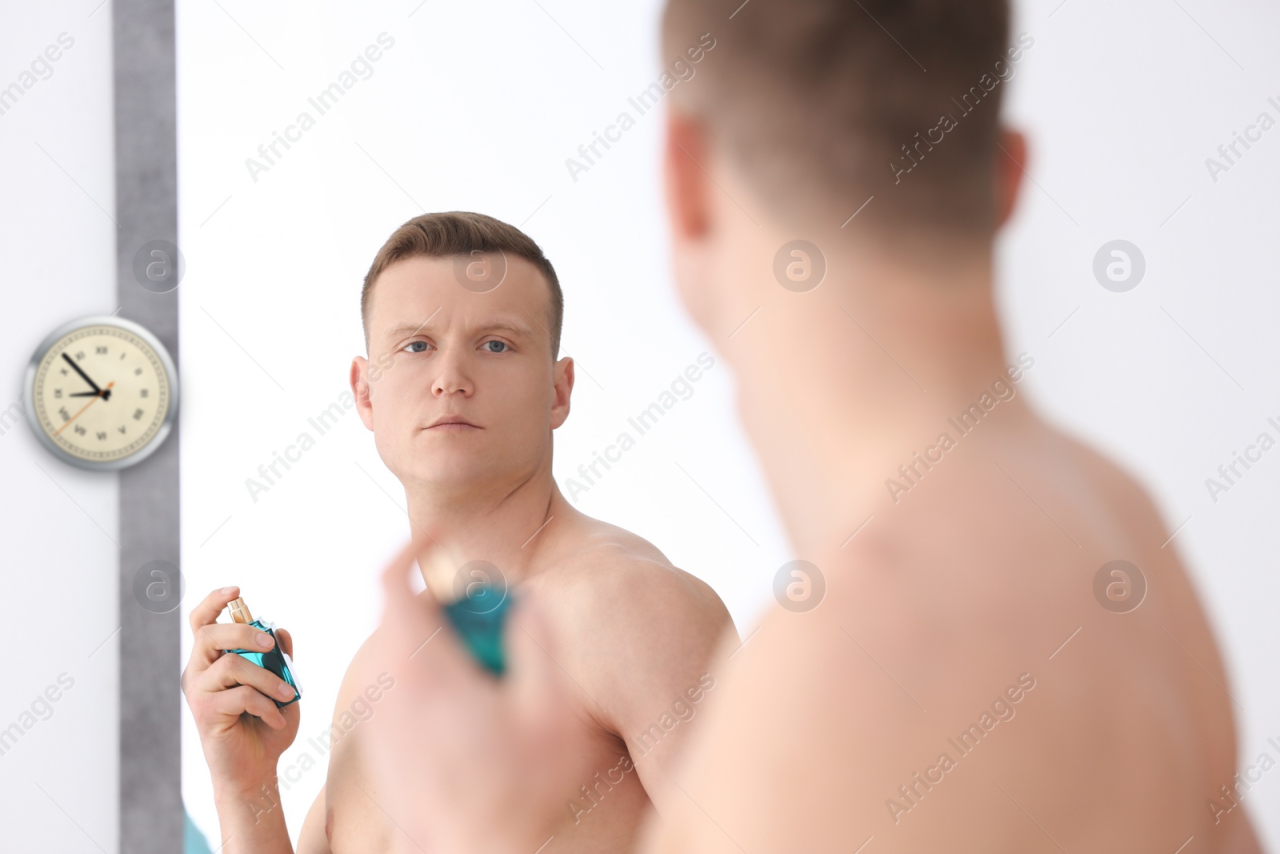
8:52:38
